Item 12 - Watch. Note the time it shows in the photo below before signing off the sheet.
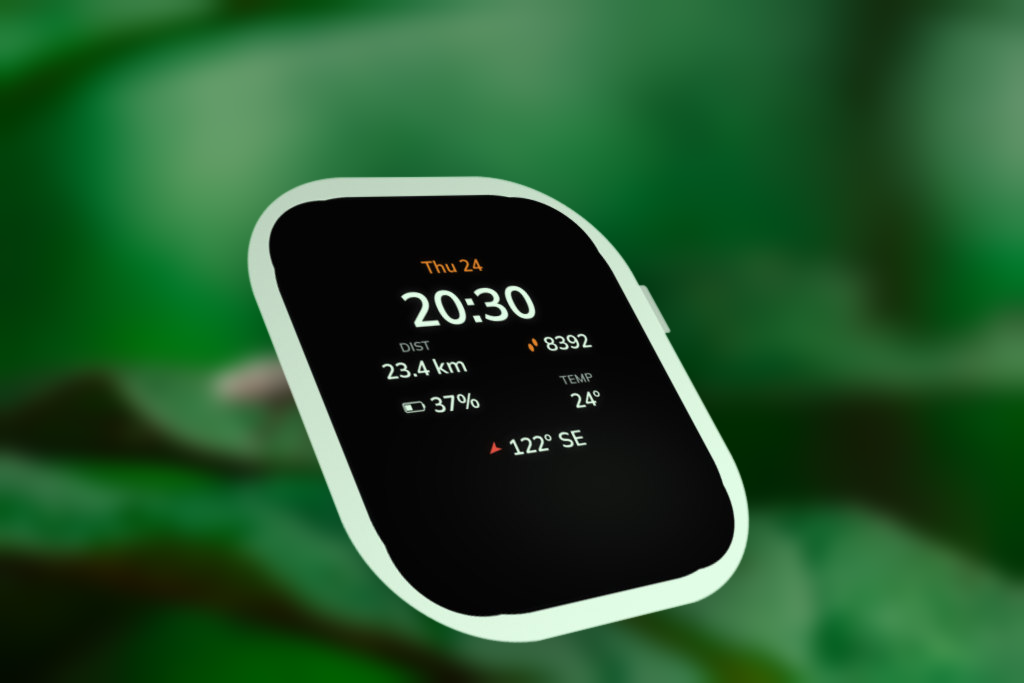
20:30
